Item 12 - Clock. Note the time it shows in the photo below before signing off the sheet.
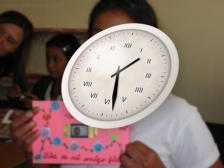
1:28
